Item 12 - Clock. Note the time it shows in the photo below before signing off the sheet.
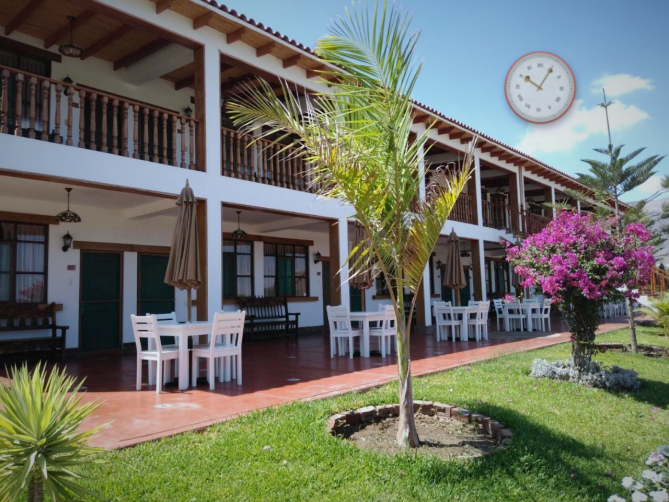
10:05
